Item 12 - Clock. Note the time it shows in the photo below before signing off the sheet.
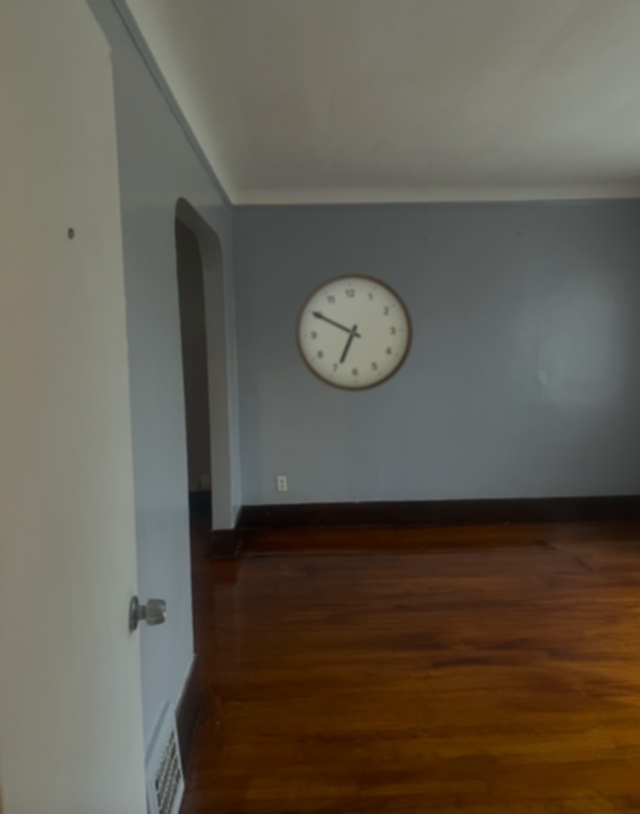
6:50
